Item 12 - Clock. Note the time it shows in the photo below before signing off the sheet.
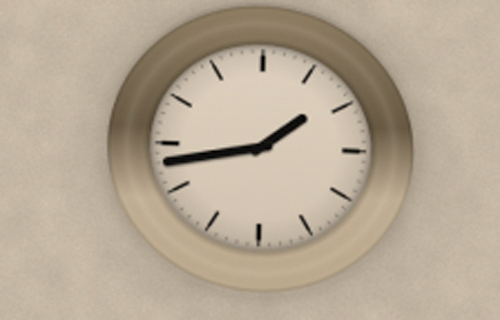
1:43
